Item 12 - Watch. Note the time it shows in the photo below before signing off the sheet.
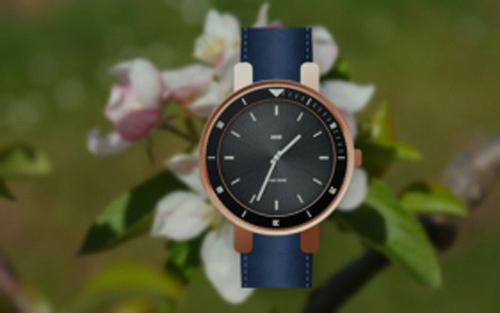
1:34
